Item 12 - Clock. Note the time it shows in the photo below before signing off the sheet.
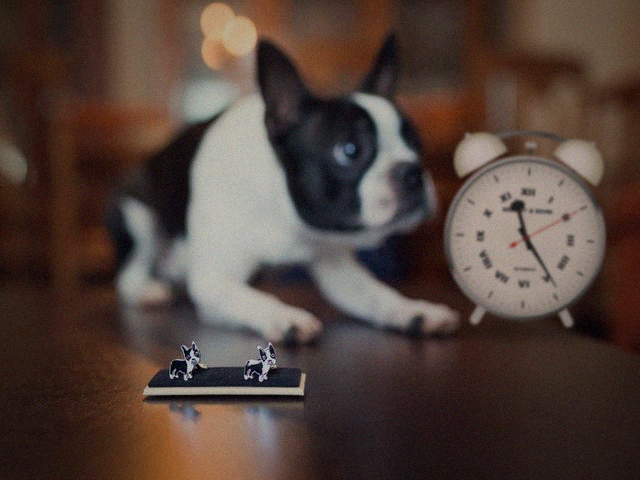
11:24:10
